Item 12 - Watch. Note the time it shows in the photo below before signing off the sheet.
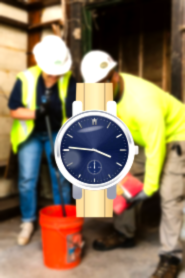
3:46
